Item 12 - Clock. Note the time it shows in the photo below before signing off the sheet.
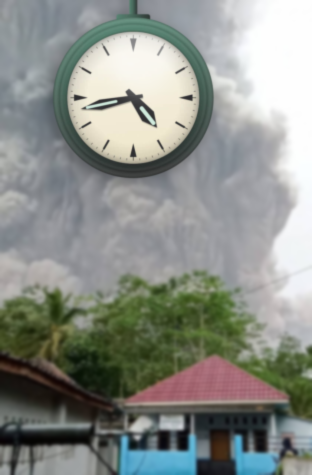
4:43
